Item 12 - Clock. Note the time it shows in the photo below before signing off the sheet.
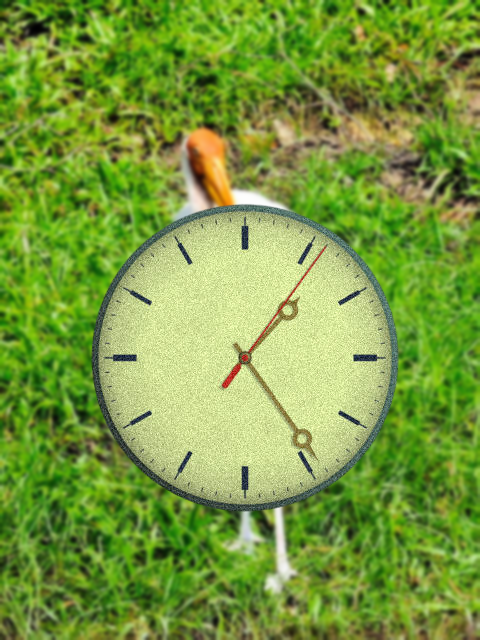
1:24:06
